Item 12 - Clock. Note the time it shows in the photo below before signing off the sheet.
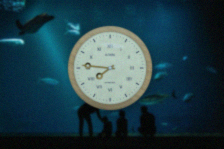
7:46
